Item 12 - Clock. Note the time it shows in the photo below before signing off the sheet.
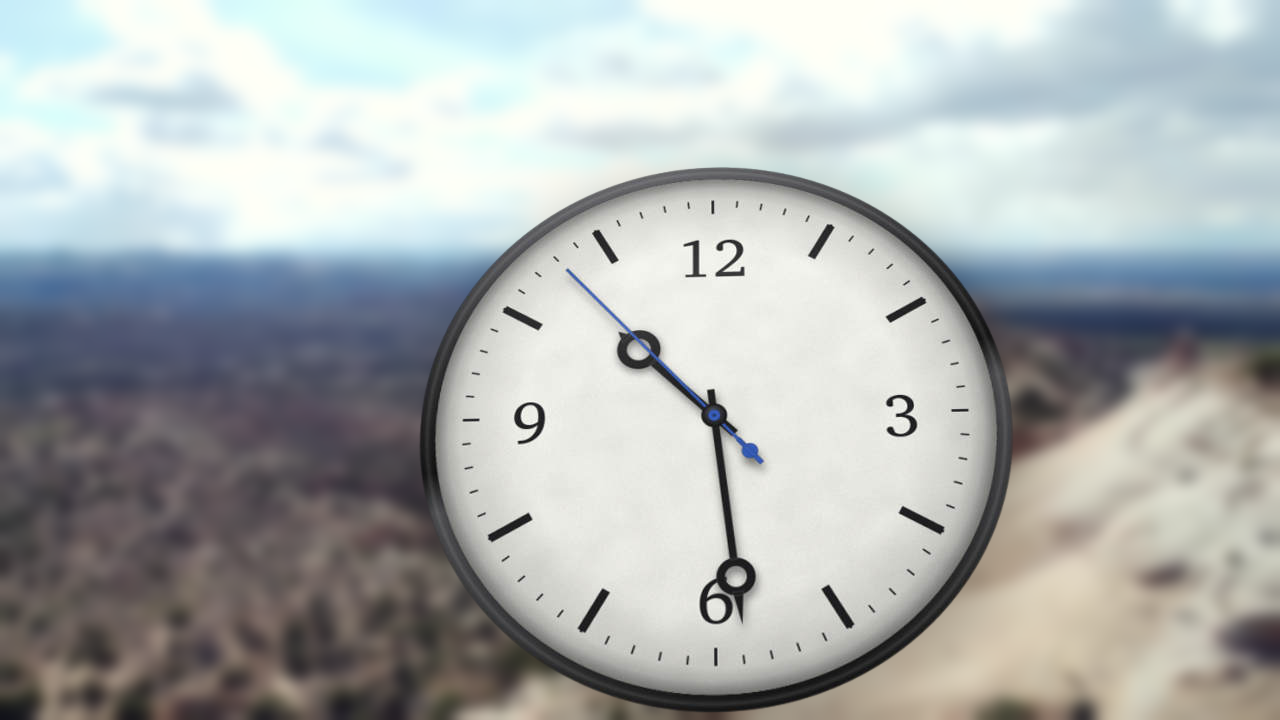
10:28:53
